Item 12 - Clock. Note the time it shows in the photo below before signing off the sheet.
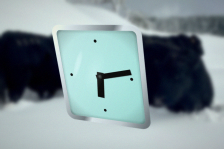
6:13
